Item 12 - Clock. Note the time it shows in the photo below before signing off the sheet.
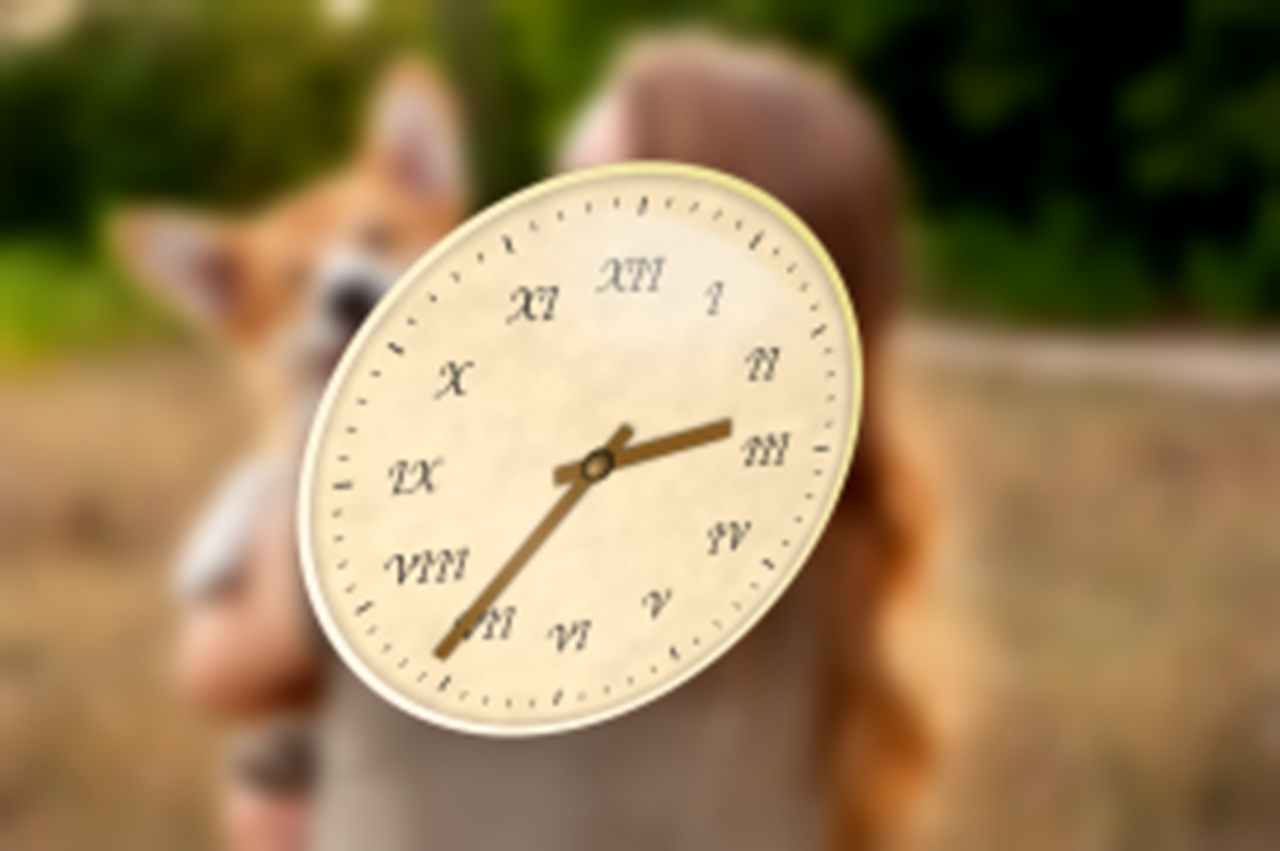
2:36
